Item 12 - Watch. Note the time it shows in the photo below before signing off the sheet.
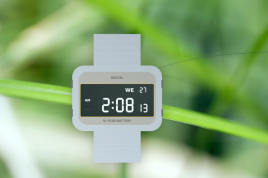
2:08:13
